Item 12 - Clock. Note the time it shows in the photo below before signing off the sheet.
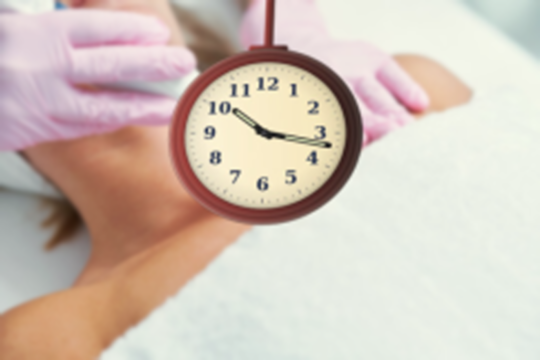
10:17
